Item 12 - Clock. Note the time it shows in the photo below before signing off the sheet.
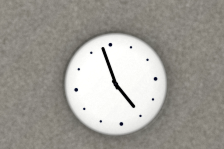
4:58
